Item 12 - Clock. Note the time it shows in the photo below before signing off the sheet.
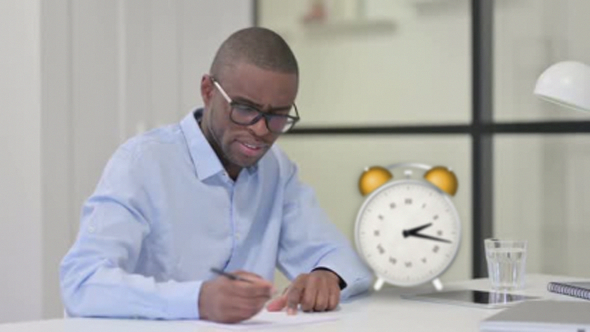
2:17
